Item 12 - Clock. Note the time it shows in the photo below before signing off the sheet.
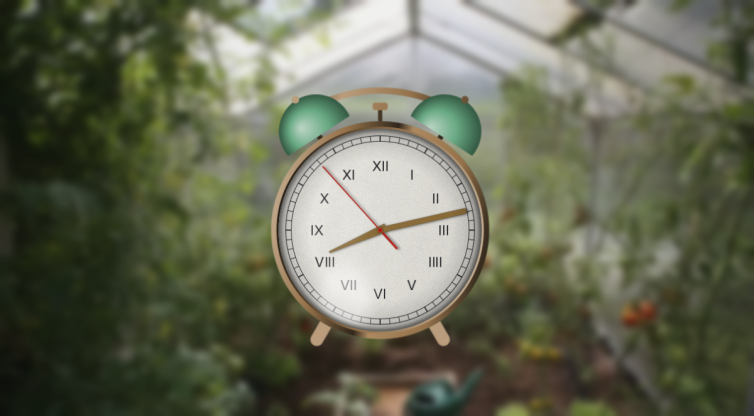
8:12:53
